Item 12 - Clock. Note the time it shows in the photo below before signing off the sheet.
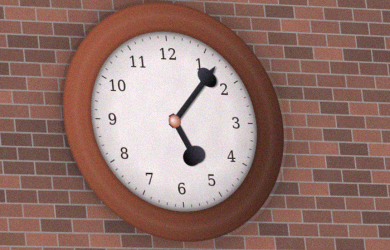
5:07
